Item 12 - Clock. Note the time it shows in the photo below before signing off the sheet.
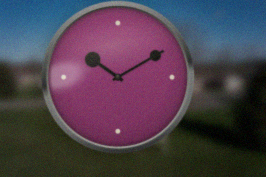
10:10
